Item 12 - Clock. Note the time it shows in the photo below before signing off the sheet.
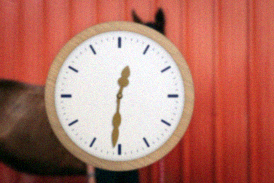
12:31
